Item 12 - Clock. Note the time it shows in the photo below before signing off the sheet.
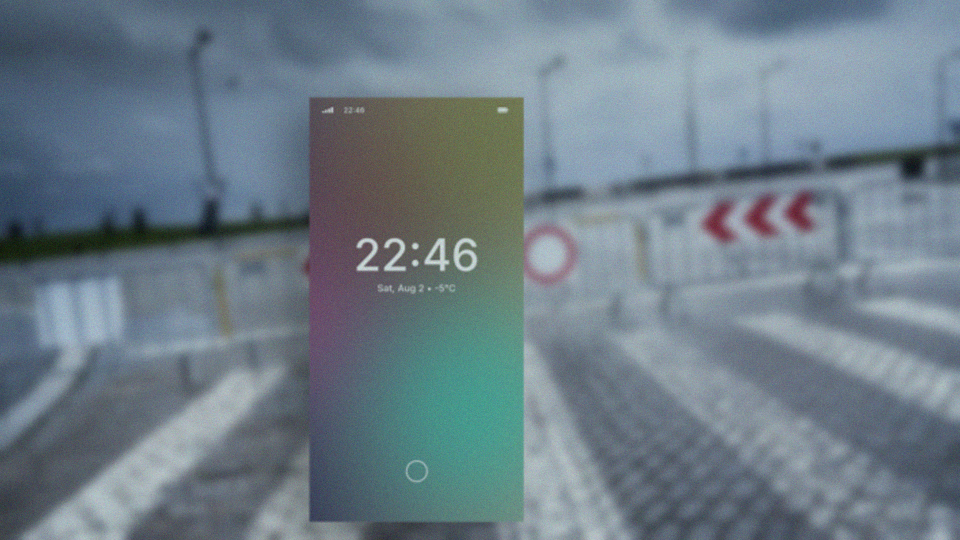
22:46
